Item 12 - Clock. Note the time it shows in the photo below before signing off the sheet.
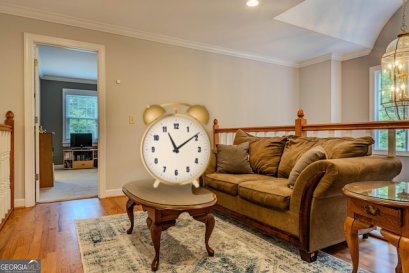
11:09
